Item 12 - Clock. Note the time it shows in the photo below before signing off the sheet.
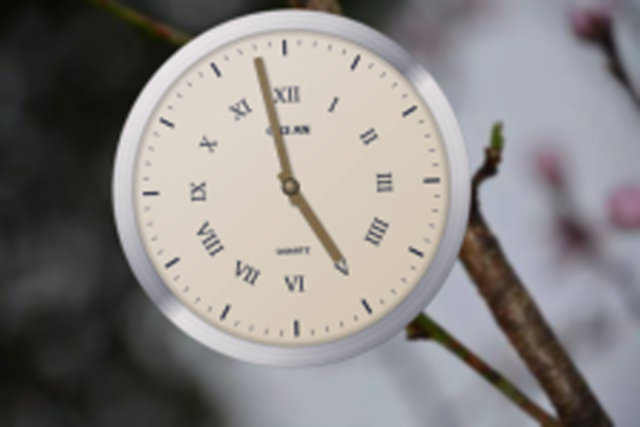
4:58
